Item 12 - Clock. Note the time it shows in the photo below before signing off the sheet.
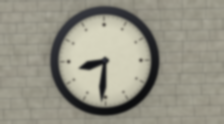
8:31
